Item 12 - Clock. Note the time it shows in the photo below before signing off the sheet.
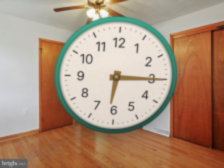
6:15
